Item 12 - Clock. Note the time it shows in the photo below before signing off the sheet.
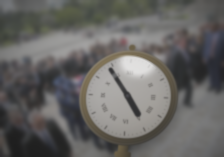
4:54
